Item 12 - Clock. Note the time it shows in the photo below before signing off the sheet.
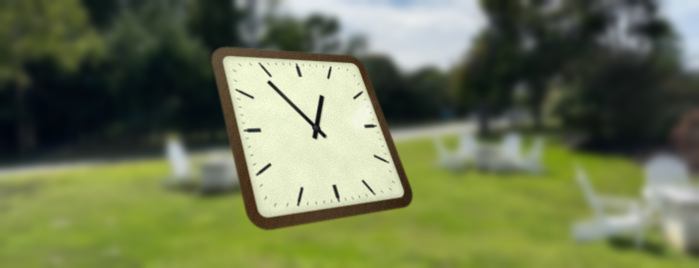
12:54
